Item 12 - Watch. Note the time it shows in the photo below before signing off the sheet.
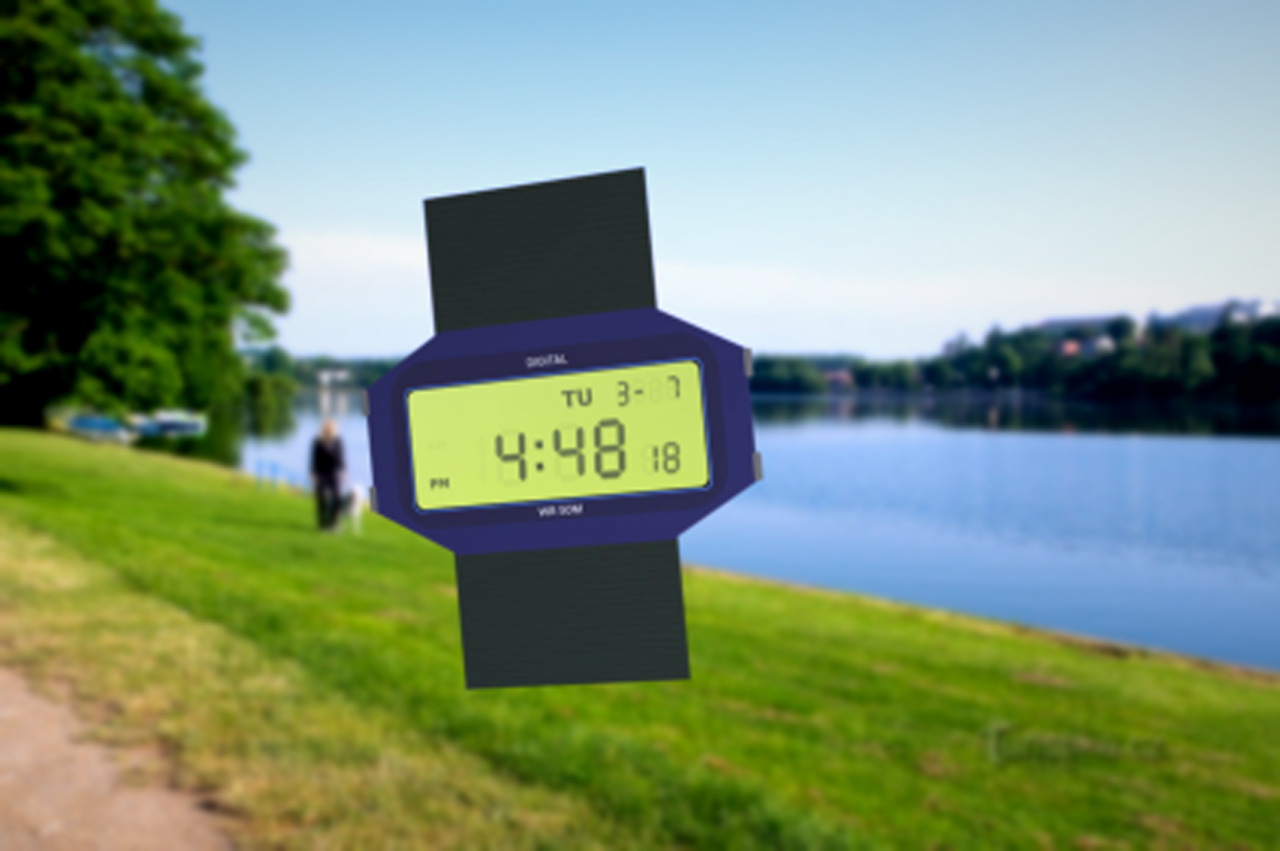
4:48:18
